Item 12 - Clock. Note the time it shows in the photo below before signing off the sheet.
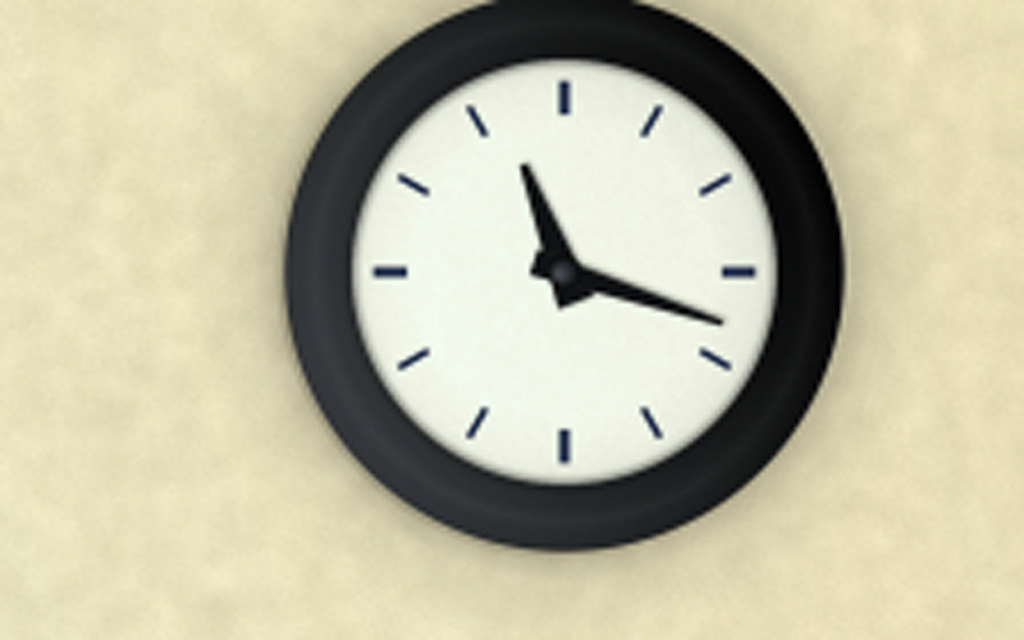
11:18
